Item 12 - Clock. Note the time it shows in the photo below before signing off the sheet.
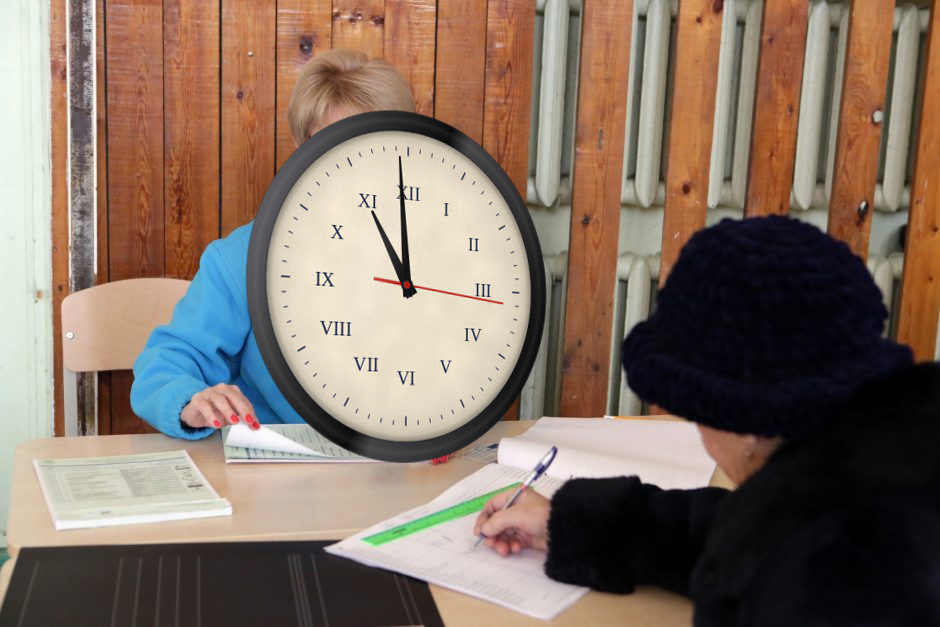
10:59:16
